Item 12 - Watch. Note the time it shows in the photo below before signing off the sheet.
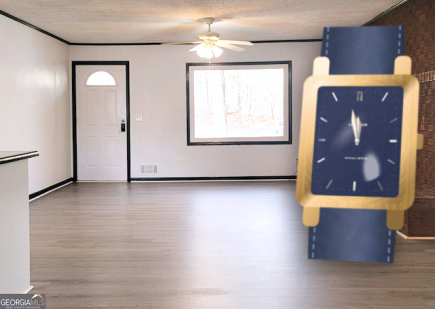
11:58
